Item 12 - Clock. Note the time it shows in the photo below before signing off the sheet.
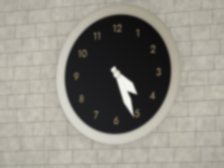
4:26
